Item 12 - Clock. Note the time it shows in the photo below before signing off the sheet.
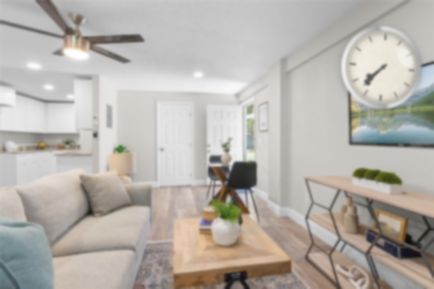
7:37
